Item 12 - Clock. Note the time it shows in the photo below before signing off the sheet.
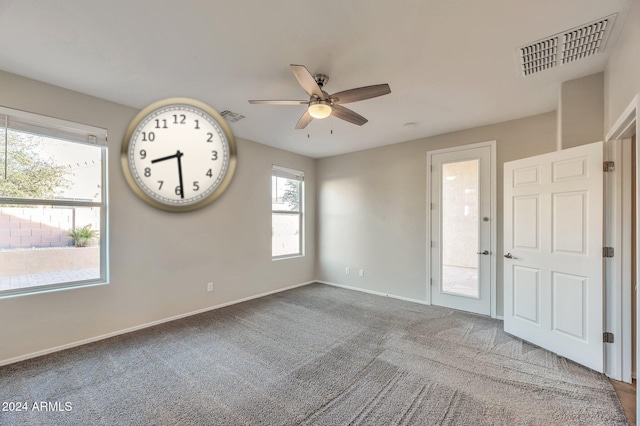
8:29
